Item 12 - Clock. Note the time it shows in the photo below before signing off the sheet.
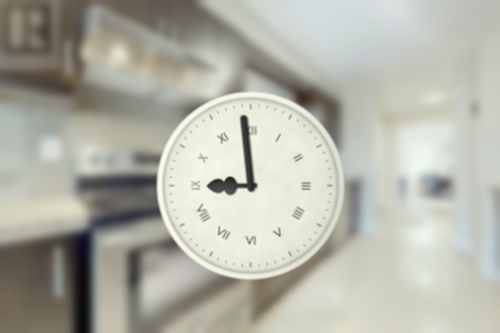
8:59
